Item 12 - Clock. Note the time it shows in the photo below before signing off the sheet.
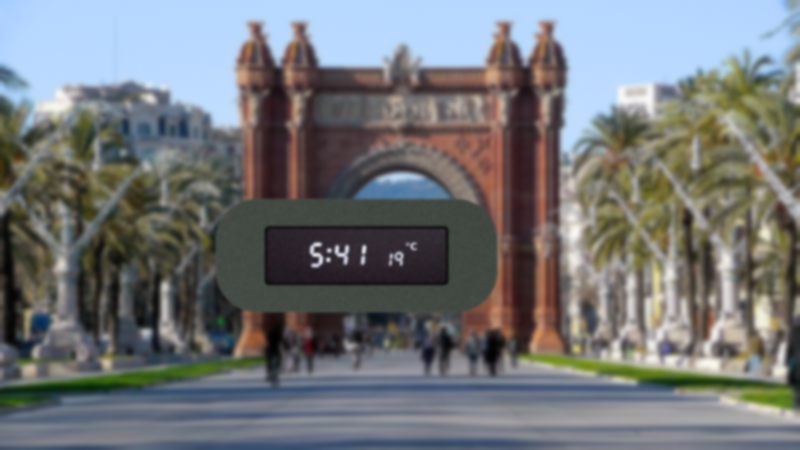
5:41
